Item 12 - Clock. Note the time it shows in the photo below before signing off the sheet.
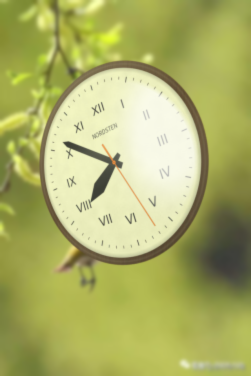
7:51:27
